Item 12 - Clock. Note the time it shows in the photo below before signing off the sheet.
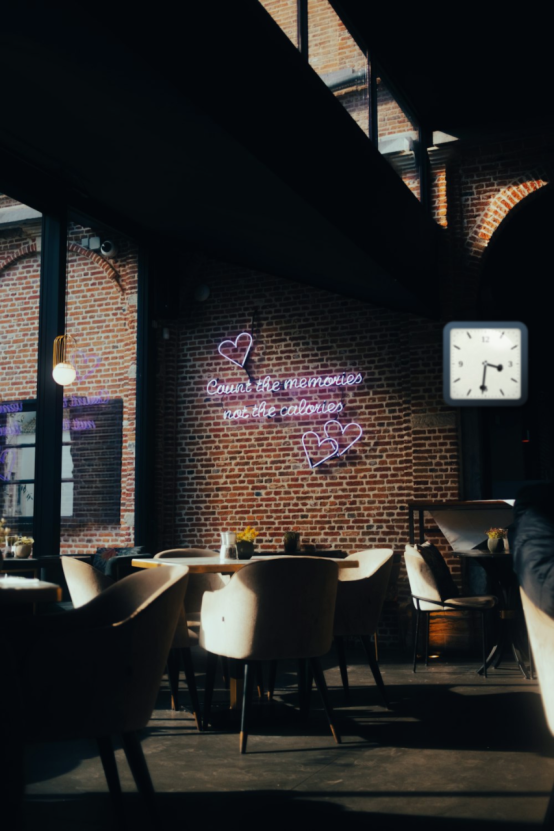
3:31
